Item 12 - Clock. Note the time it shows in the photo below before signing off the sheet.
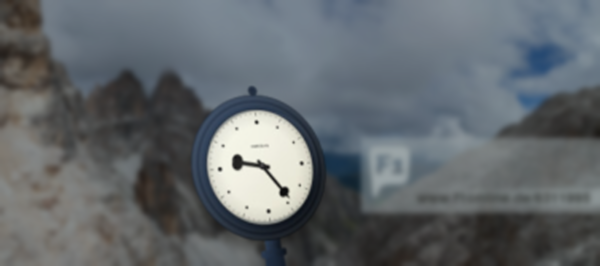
9:24
